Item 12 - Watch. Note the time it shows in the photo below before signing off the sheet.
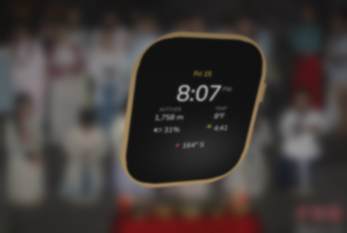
8:07
